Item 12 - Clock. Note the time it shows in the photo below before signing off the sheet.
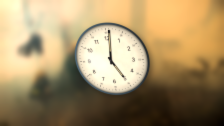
5:01
